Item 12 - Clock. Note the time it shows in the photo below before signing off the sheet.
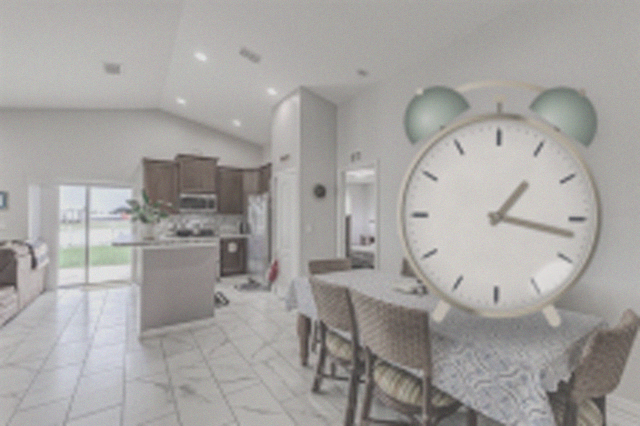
1:17
